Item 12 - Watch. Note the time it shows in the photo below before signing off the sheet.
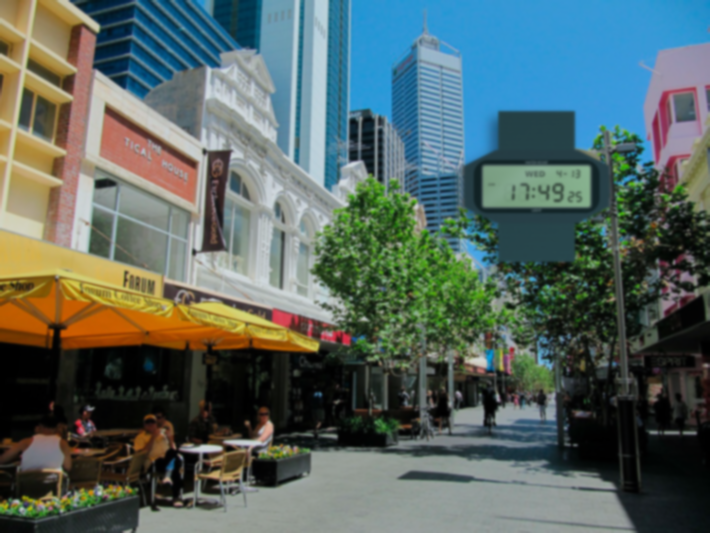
17:49
